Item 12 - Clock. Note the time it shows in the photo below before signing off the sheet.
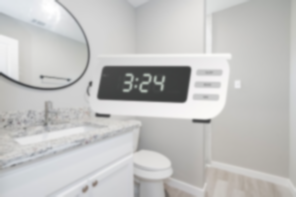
3:24
